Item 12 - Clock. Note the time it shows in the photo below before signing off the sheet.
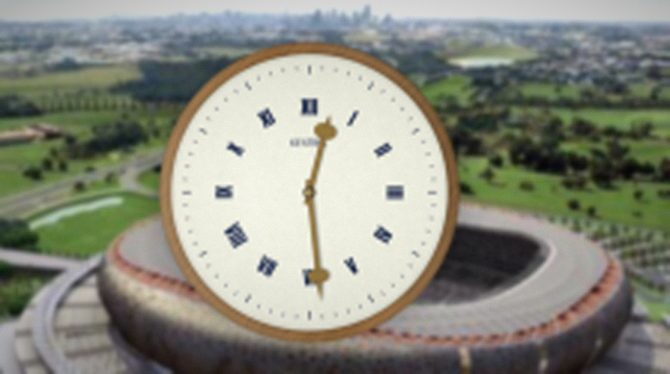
12:29
